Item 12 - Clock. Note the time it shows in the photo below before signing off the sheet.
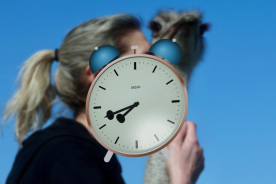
7:42
